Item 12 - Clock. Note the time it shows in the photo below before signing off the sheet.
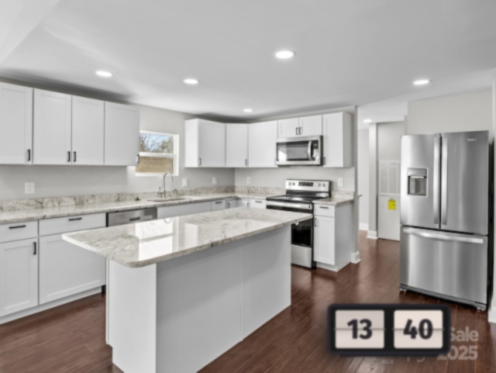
13:40
